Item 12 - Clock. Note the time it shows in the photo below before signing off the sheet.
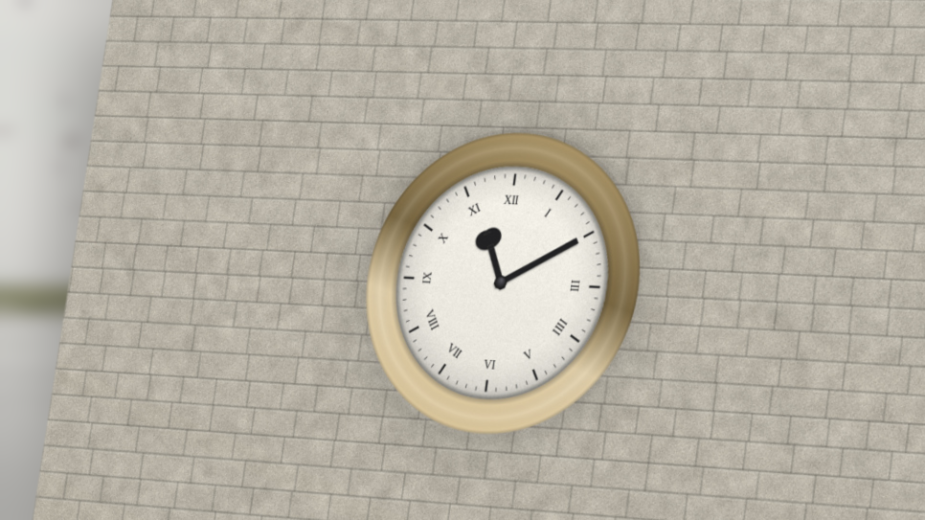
11:10
